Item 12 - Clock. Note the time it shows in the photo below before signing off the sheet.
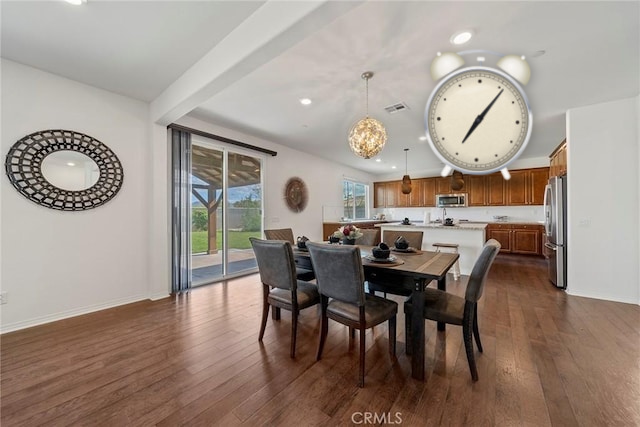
7:06
